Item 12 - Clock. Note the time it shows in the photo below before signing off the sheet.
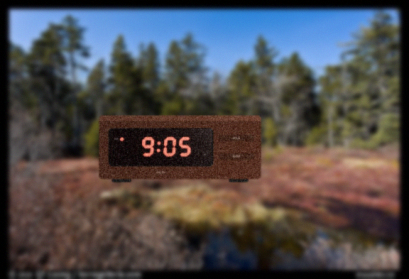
9:05
